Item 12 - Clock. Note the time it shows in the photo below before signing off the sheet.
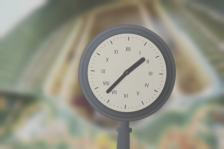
1:37
